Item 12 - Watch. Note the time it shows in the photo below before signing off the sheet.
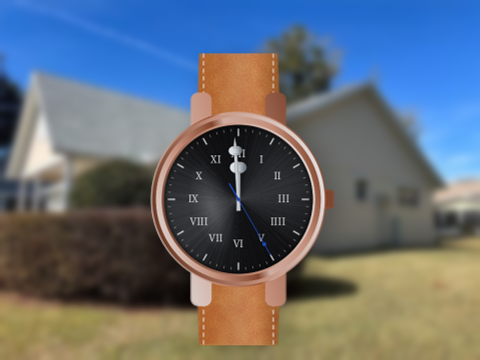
11:59:25
